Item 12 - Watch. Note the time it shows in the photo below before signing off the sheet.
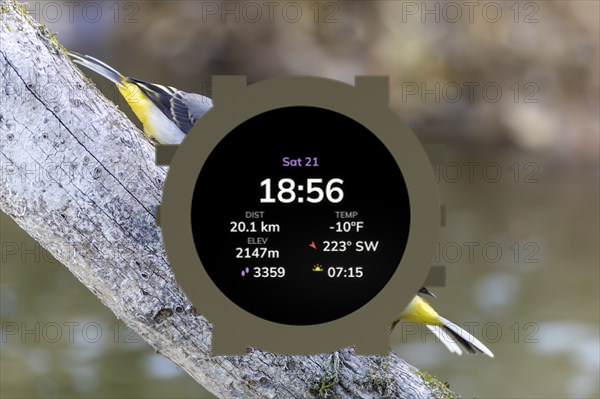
18:56
